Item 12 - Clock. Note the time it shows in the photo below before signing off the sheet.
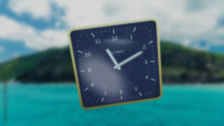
11:11
